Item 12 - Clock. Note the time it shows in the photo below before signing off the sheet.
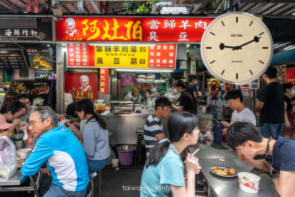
9:11
